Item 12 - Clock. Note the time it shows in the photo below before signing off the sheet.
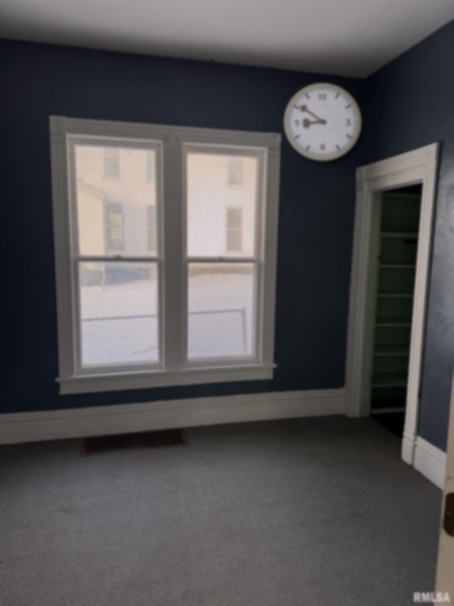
8:51
